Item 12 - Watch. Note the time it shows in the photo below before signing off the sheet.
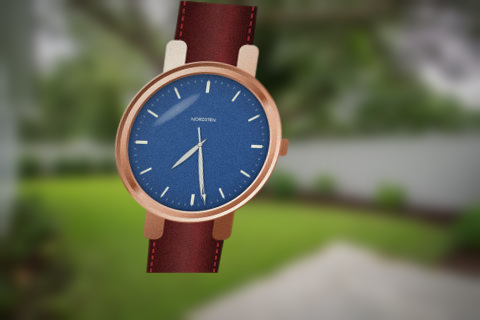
7:28:28
